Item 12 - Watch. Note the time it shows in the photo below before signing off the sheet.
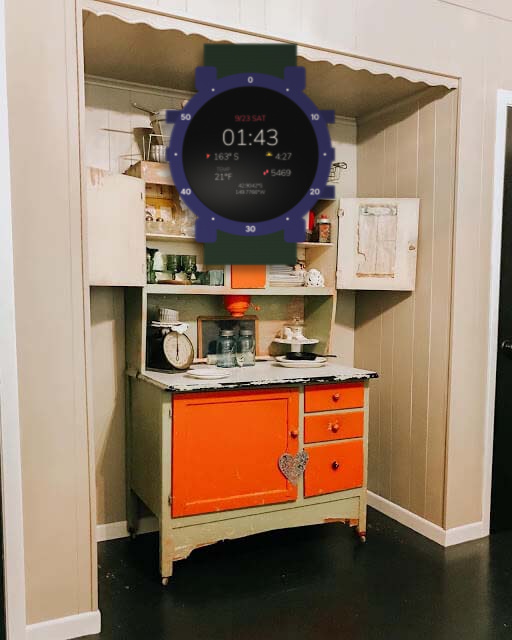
1:43
